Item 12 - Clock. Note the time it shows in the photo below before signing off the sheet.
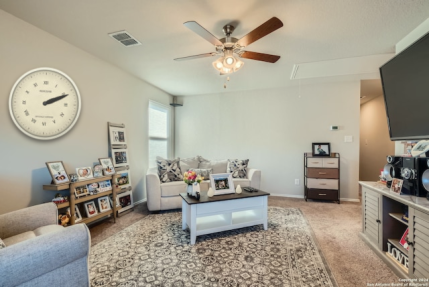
2:11
